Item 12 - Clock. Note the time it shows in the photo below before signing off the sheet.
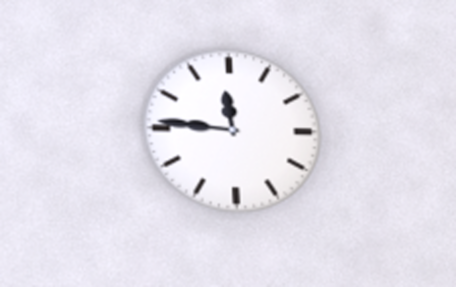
11:46
